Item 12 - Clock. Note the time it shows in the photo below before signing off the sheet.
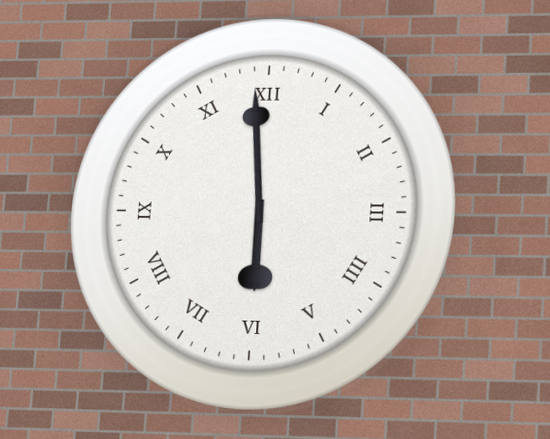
5:59
